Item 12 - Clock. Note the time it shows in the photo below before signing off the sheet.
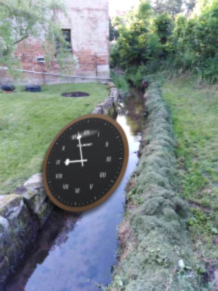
8:57
